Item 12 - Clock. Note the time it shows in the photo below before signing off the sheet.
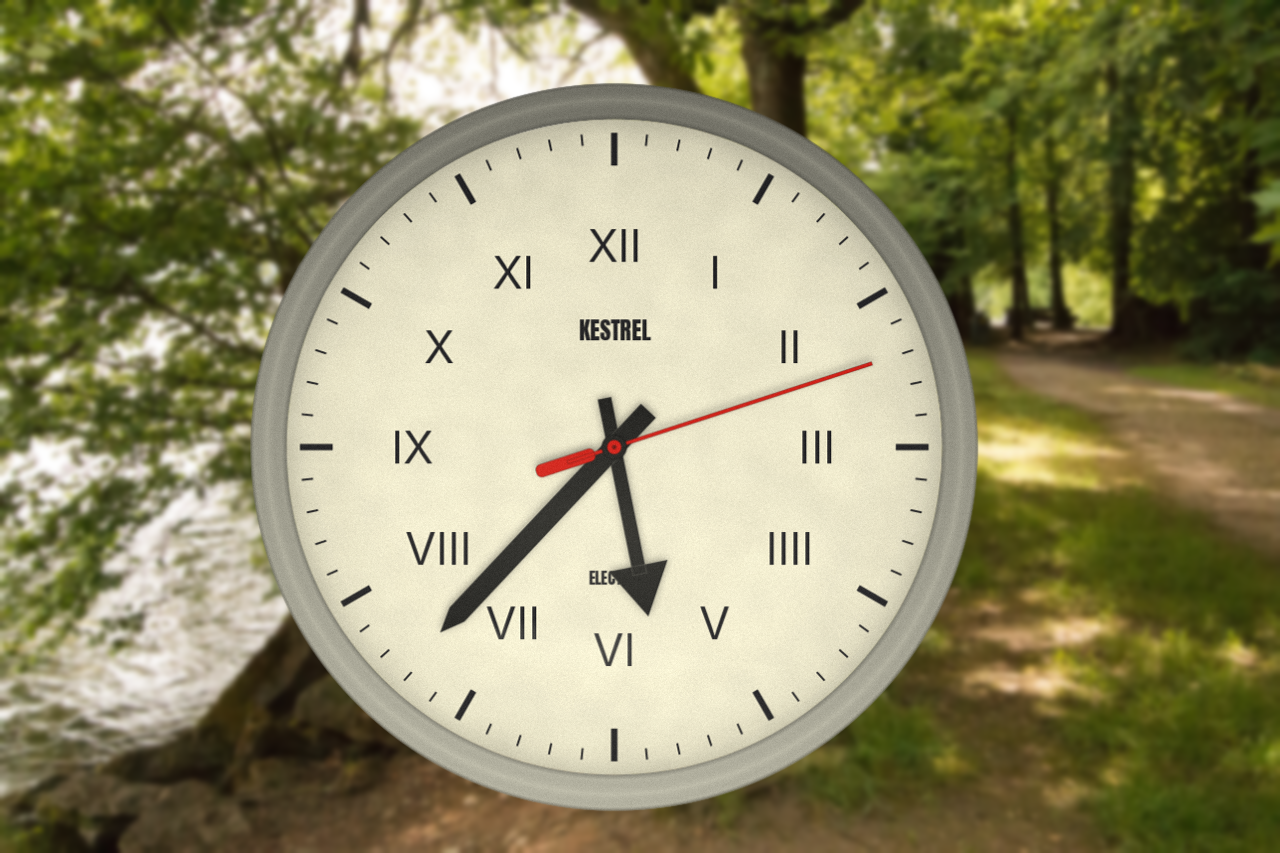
5:37:12
